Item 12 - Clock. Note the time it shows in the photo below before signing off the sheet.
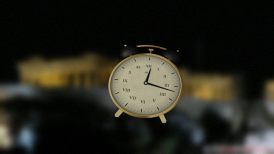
12:17
